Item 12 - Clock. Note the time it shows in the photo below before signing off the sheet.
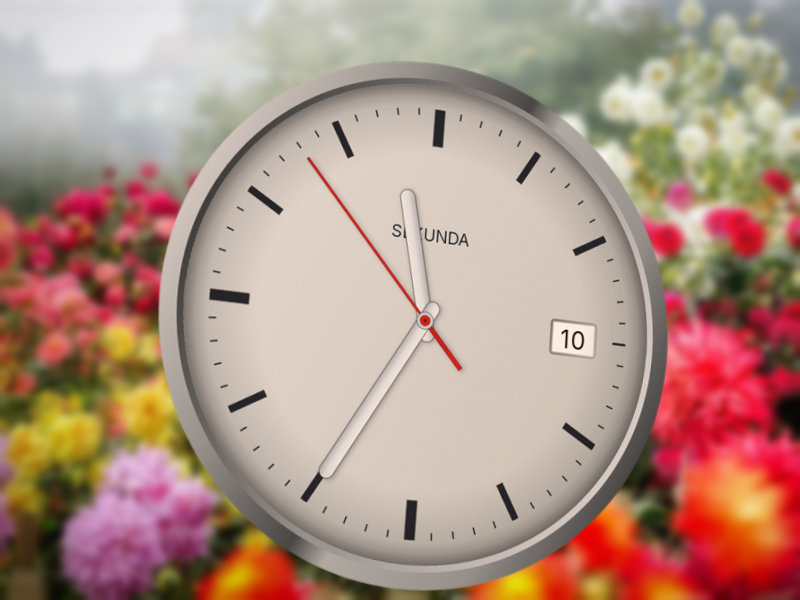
11:34:53
